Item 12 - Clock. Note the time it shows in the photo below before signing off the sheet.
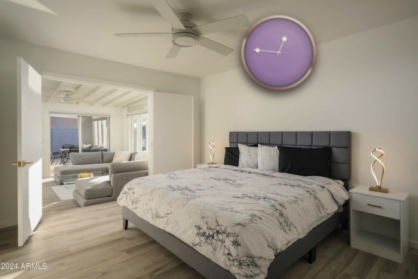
12:46
